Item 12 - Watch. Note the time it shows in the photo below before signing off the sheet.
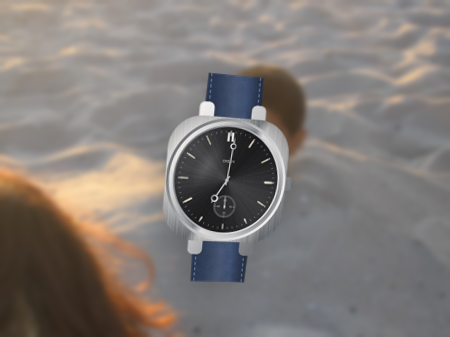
7:01
